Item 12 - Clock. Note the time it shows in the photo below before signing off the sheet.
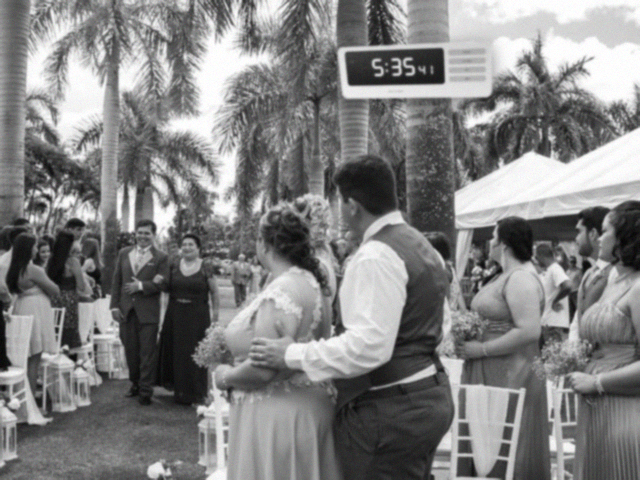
5:35
